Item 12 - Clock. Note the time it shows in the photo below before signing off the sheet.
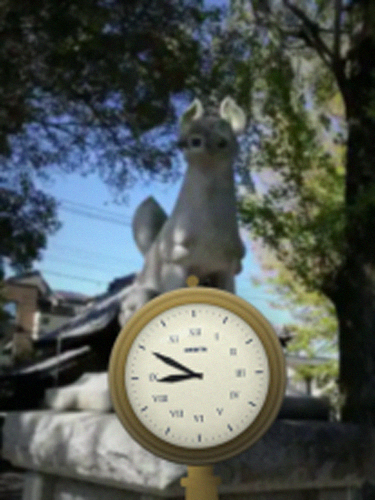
8:50
